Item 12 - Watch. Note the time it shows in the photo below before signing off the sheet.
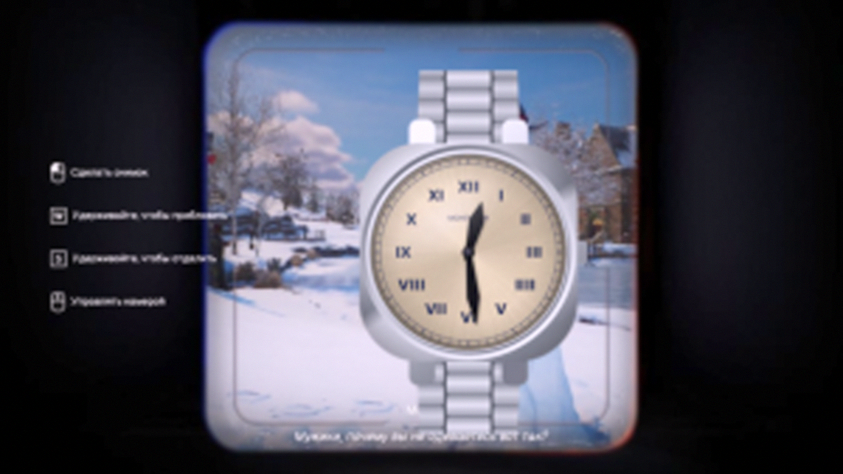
12:29
